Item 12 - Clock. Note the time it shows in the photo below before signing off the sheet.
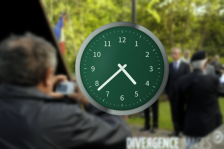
4:38
